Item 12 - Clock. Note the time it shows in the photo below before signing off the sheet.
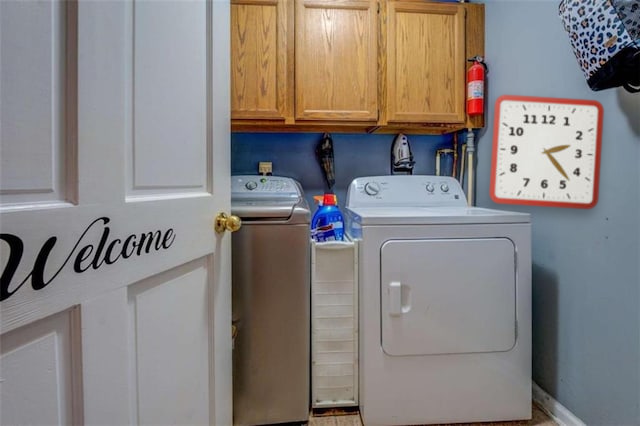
2:23
